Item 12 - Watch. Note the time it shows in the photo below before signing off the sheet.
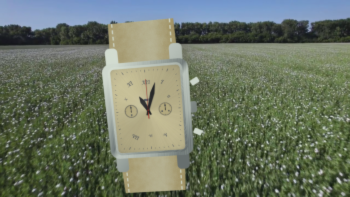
11:03
